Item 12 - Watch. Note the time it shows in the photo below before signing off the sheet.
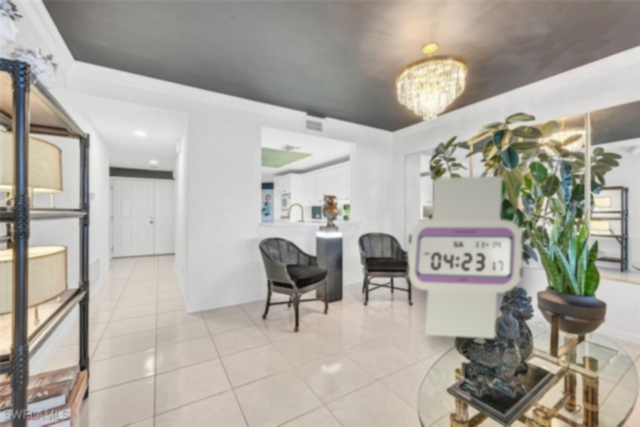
4:23
